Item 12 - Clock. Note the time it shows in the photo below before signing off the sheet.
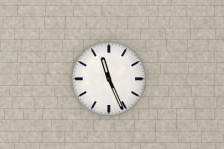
11:26
